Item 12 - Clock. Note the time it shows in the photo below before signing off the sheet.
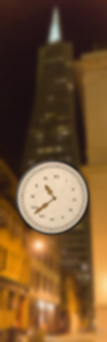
10:38
